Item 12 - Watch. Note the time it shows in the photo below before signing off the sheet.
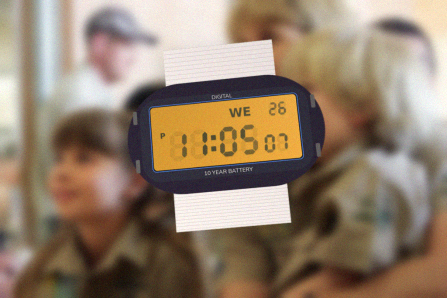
11:05:07
